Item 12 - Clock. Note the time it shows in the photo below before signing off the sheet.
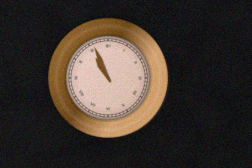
10:56
